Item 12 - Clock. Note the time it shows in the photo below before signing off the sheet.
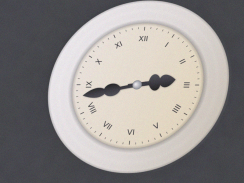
2:43
